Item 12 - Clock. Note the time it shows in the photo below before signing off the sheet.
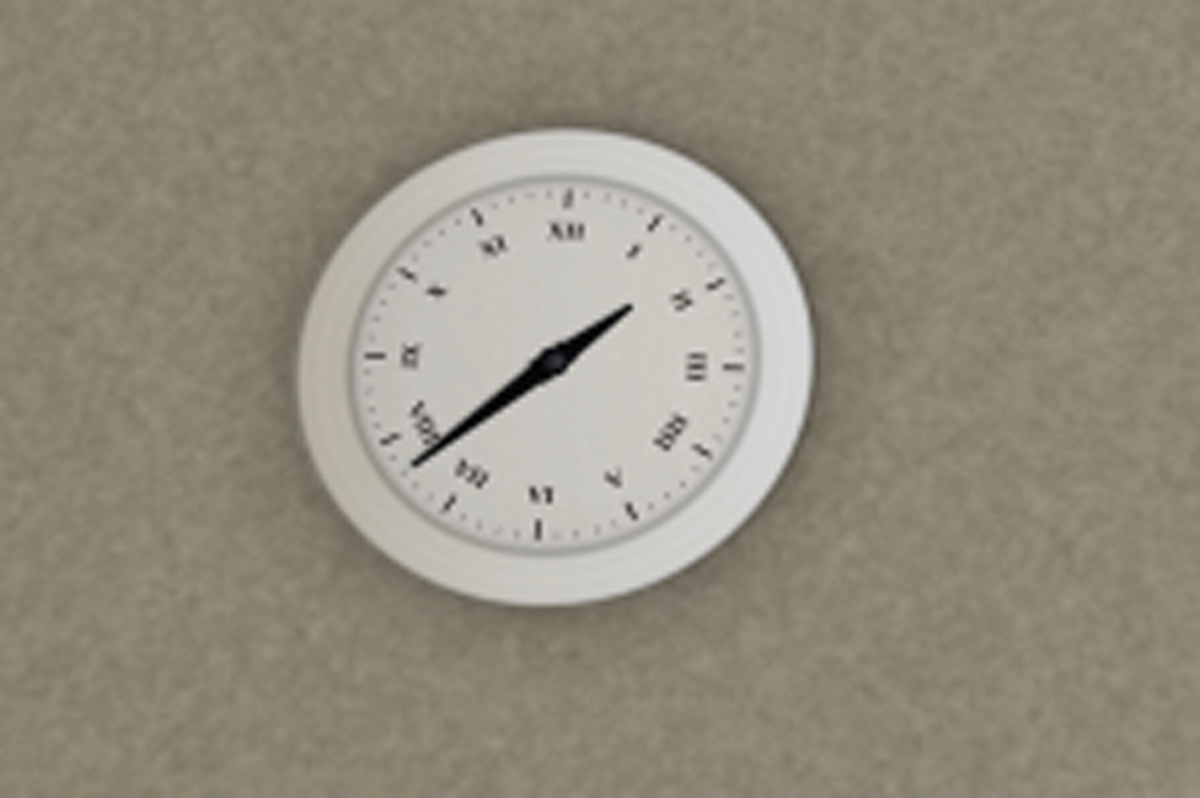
1:38
